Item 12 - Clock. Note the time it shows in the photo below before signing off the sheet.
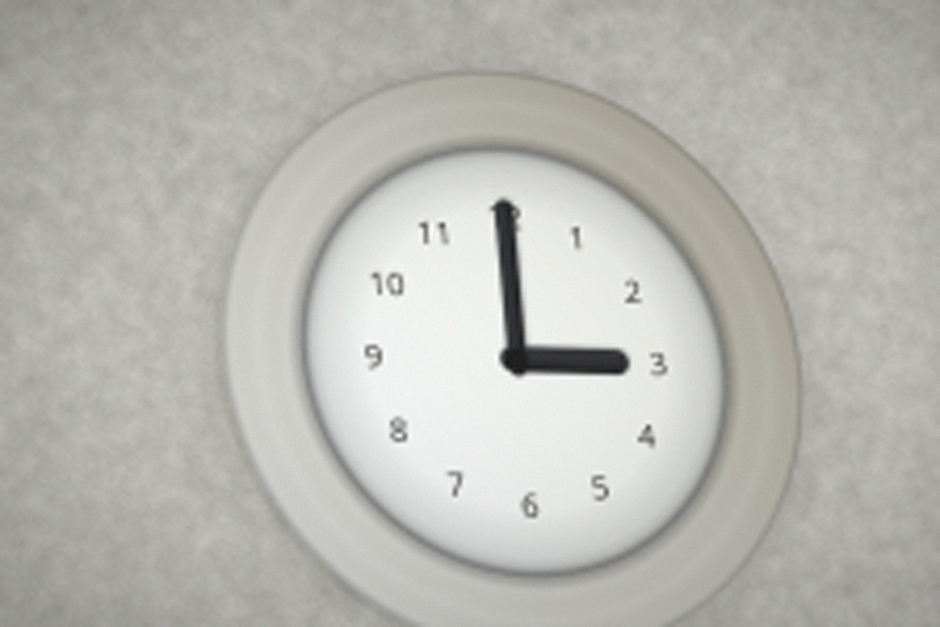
3:00
